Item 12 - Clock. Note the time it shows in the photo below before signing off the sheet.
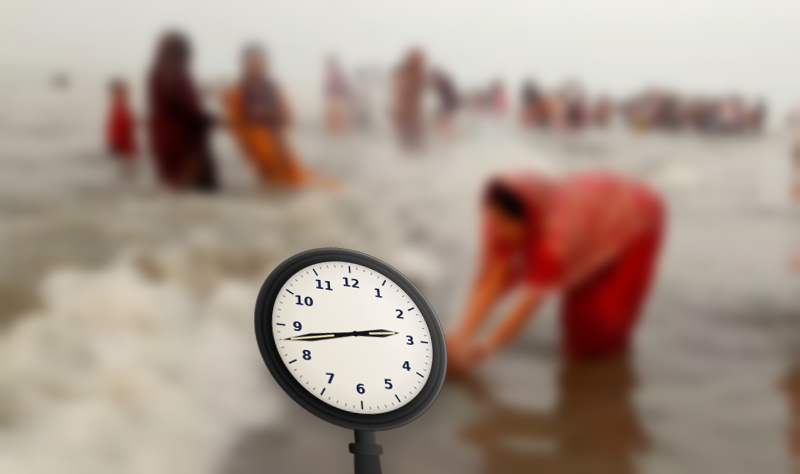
2:43
